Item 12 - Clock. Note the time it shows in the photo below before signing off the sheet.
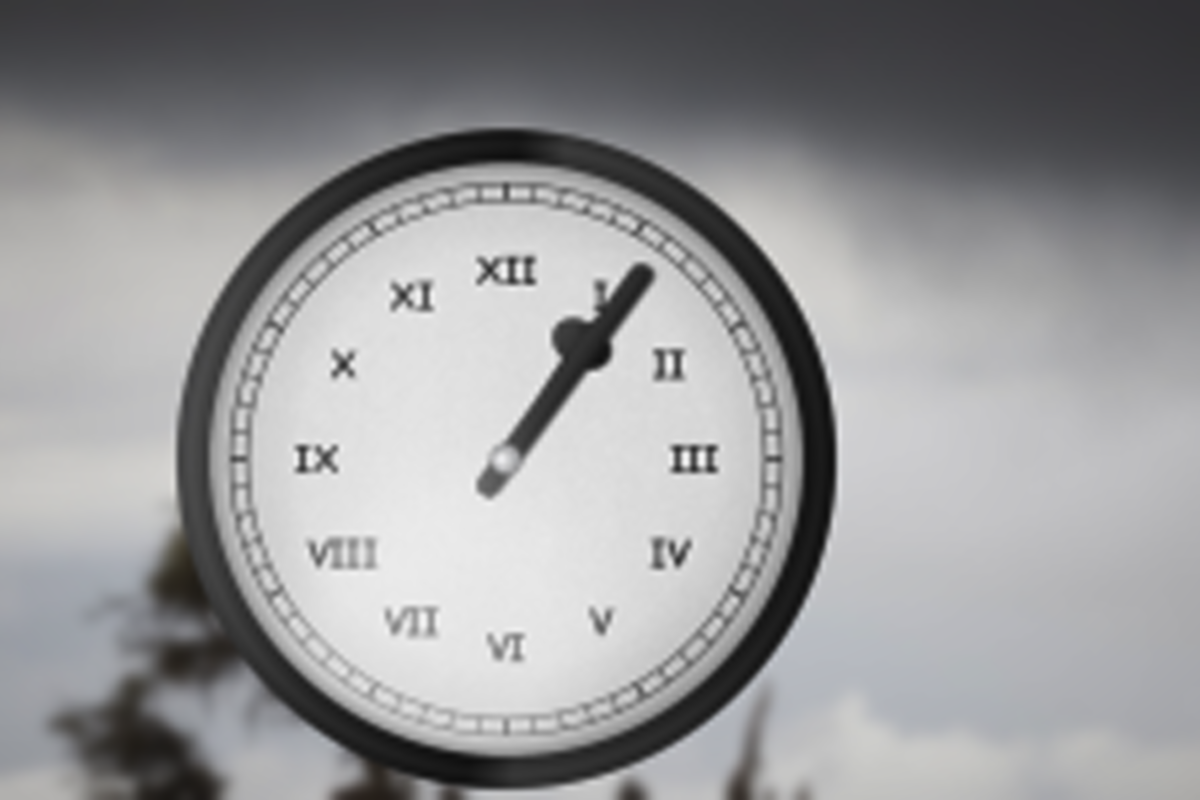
1:06
